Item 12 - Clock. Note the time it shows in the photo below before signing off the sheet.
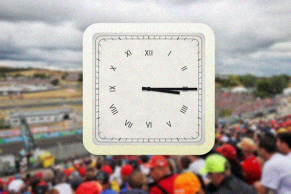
3:15
